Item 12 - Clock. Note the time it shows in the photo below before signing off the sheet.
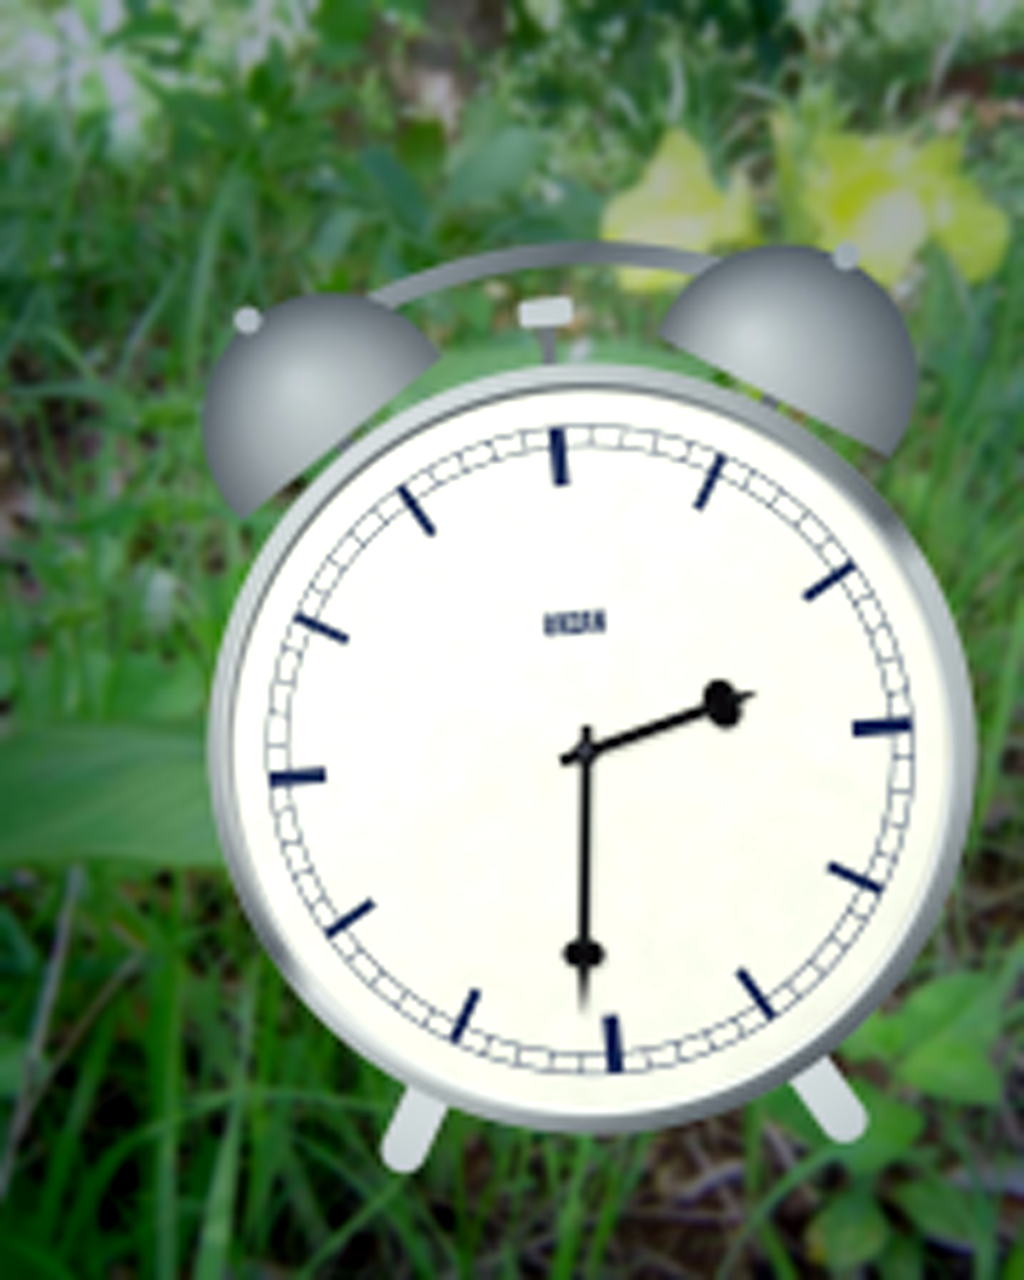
2:31
